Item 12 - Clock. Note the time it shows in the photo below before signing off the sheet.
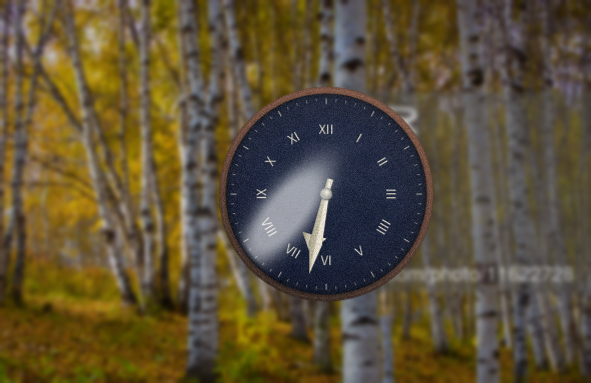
6:32
